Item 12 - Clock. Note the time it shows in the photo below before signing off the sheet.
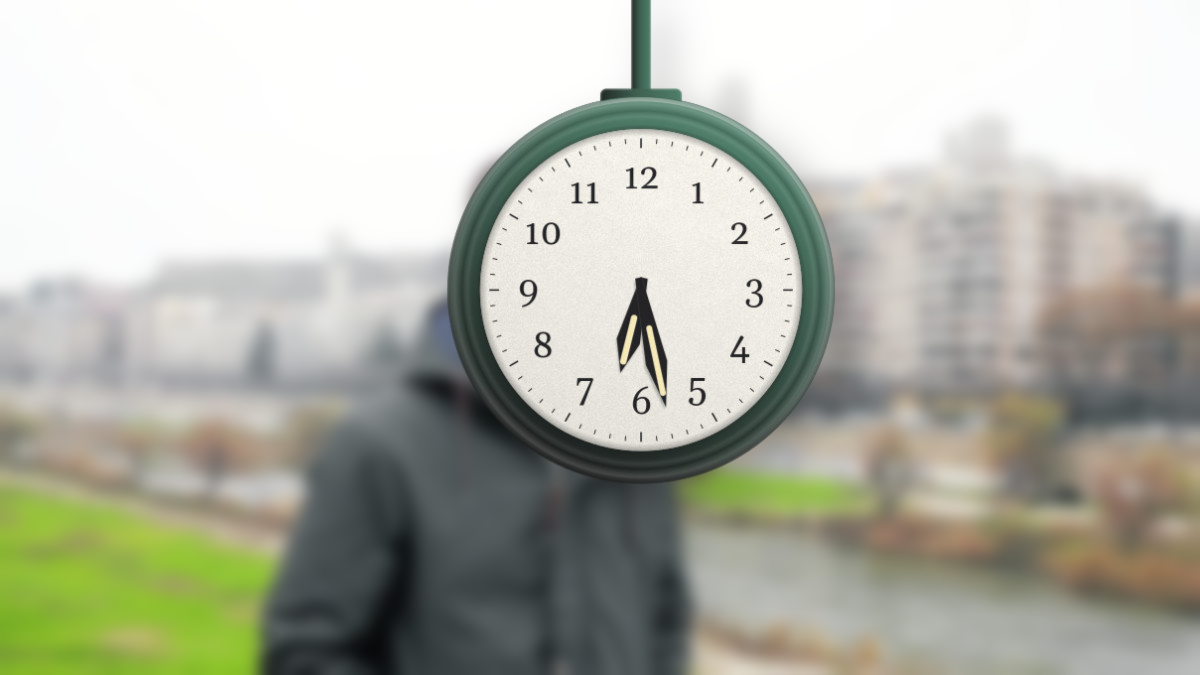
6:28
